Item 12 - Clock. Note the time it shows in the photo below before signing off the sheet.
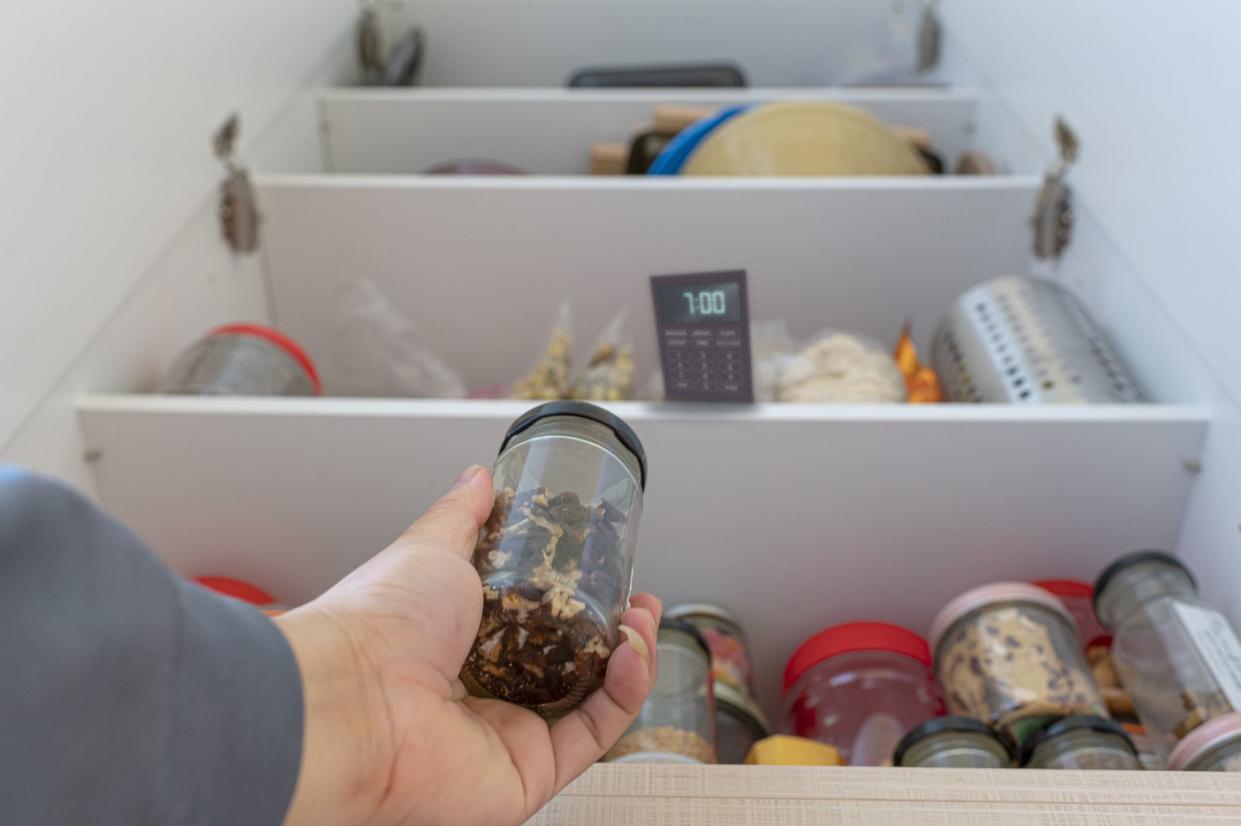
7:00
